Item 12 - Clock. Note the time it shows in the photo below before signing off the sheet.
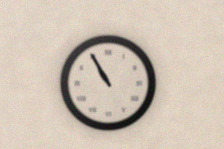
10:55
